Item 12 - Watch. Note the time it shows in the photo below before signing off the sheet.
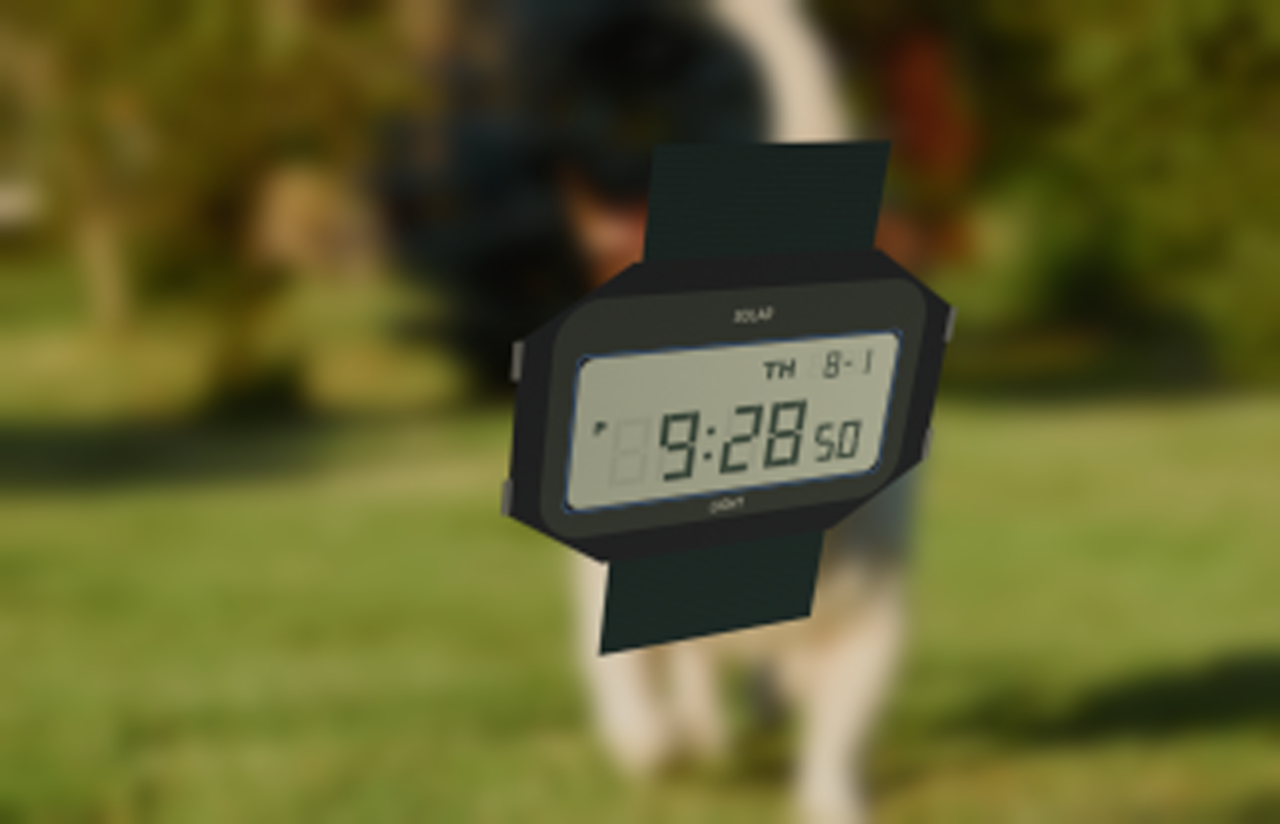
9:28:50
